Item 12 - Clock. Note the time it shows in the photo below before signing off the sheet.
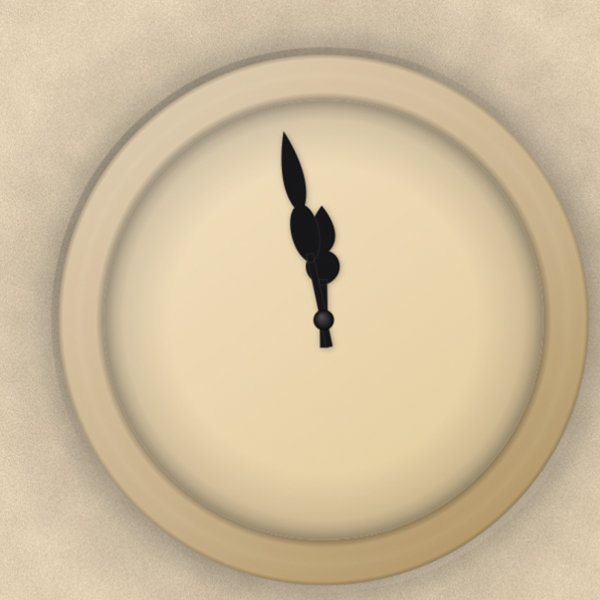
11:58
